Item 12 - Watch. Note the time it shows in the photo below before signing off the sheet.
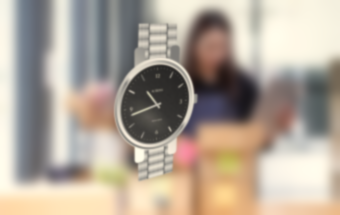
10:43
